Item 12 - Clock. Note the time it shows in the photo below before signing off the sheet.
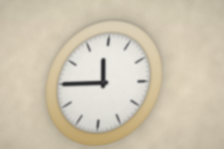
11:45
